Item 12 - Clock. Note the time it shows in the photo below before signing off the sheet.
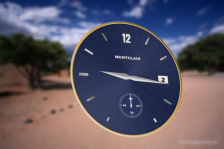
9:16
